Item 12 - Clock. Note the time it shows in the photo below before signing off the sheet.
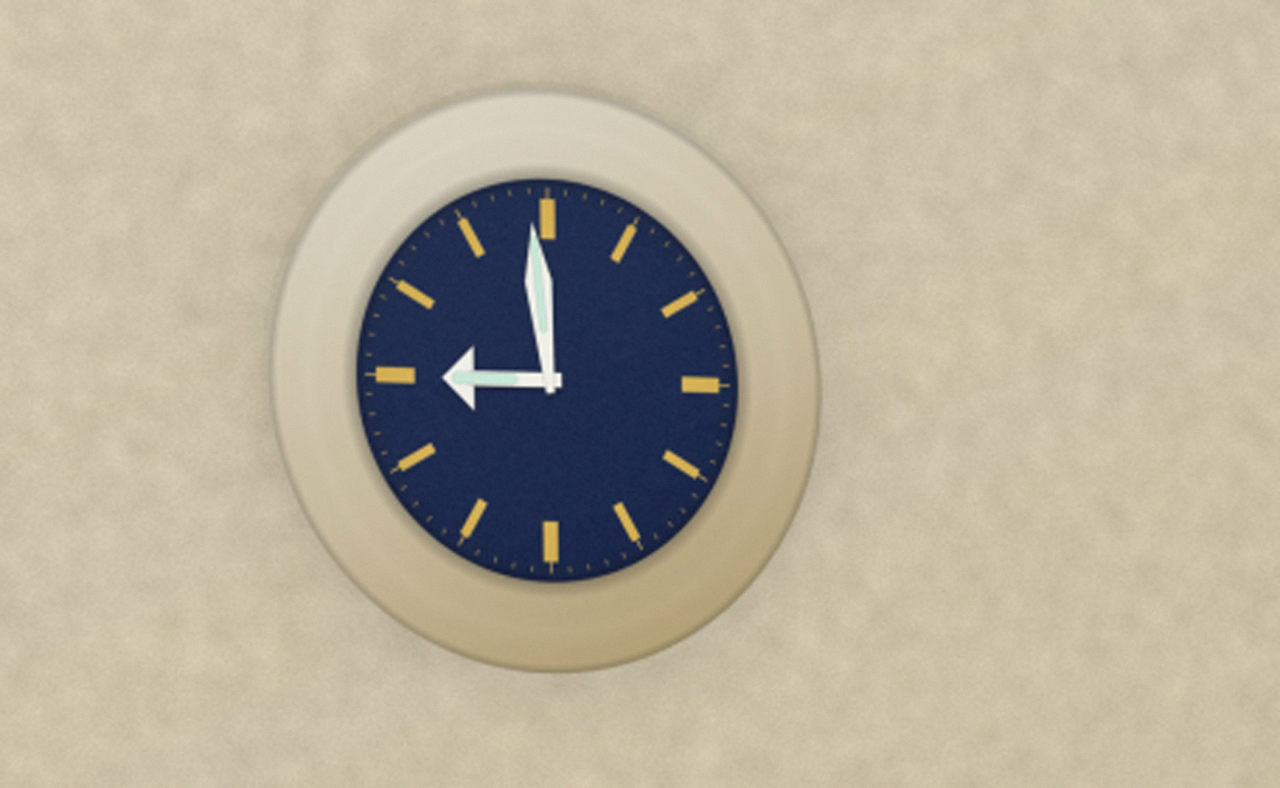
8:59
